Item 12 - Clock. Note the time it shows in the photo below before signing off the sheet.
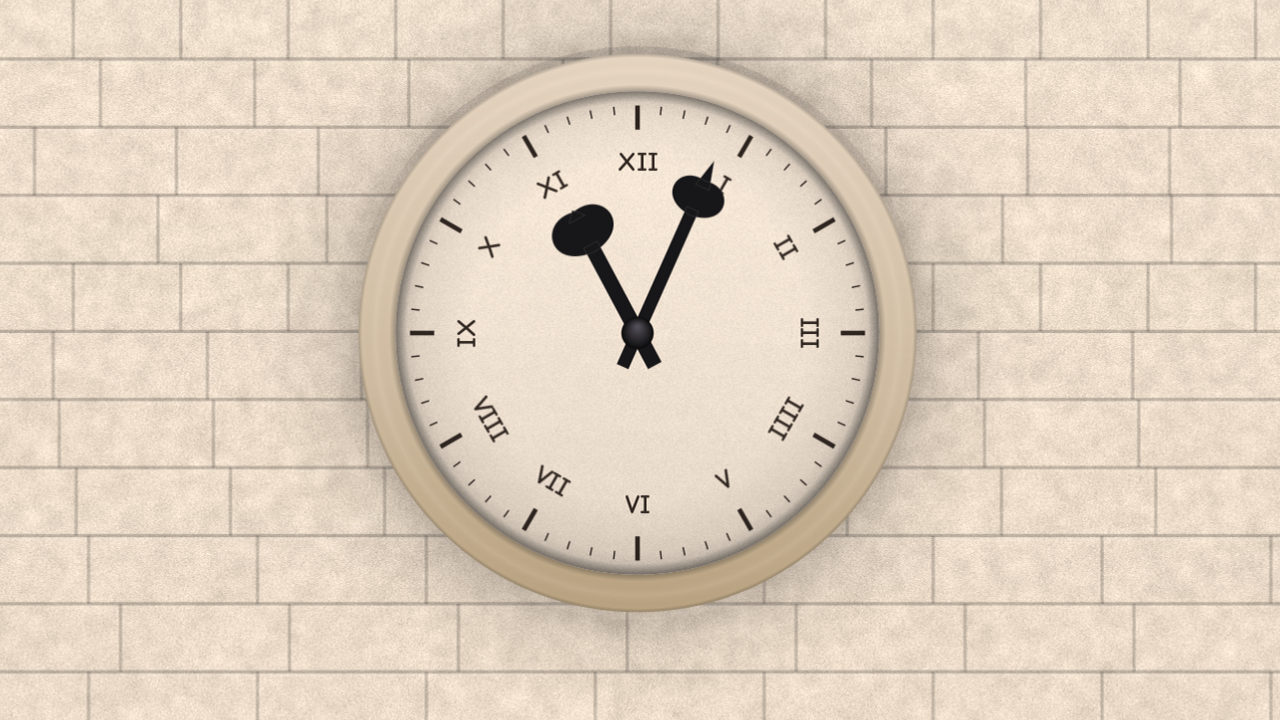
11:04
